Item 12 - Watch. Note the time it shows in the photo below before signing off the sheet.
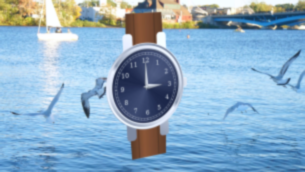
3:00
